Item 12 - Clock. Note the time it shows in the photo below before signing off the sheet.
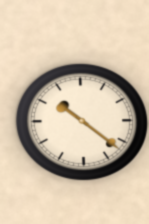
10:22
